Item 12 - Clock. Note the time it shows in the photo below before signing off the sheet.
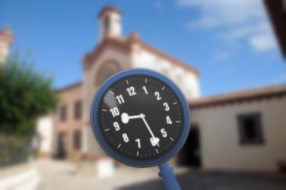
9:29
